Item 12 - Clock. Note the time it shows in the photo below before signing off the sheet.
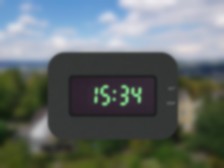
15:34
